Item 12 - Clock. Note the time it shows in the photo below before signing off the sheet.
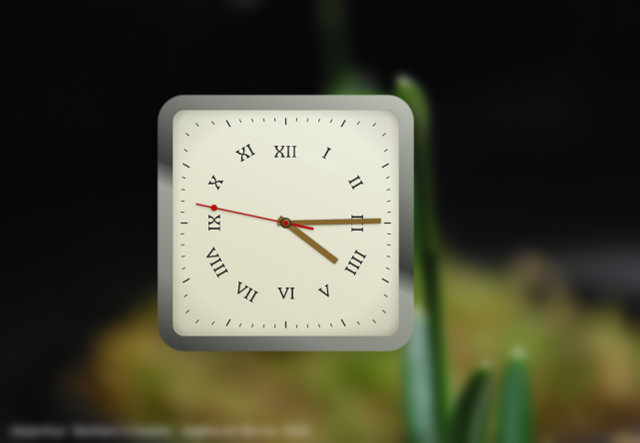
4:14:47
